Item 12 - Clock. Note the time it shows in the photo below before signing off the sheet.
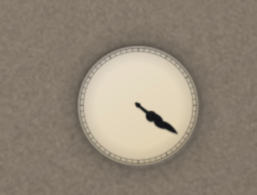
4:21
